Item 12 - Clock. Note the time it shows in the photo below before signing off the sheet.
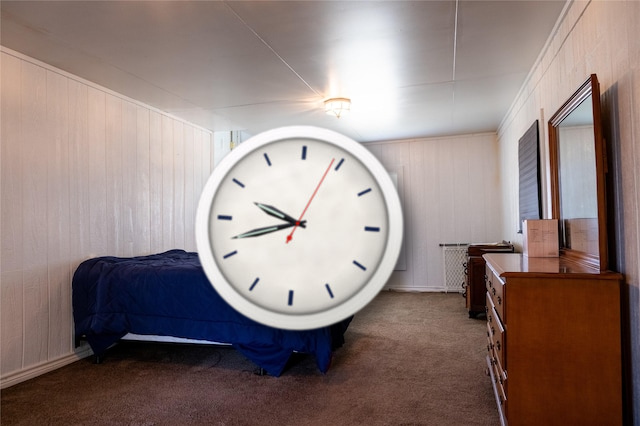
9:42:04
